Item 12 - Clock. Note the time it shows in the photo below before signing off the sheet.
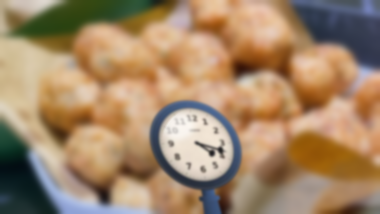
4:18
